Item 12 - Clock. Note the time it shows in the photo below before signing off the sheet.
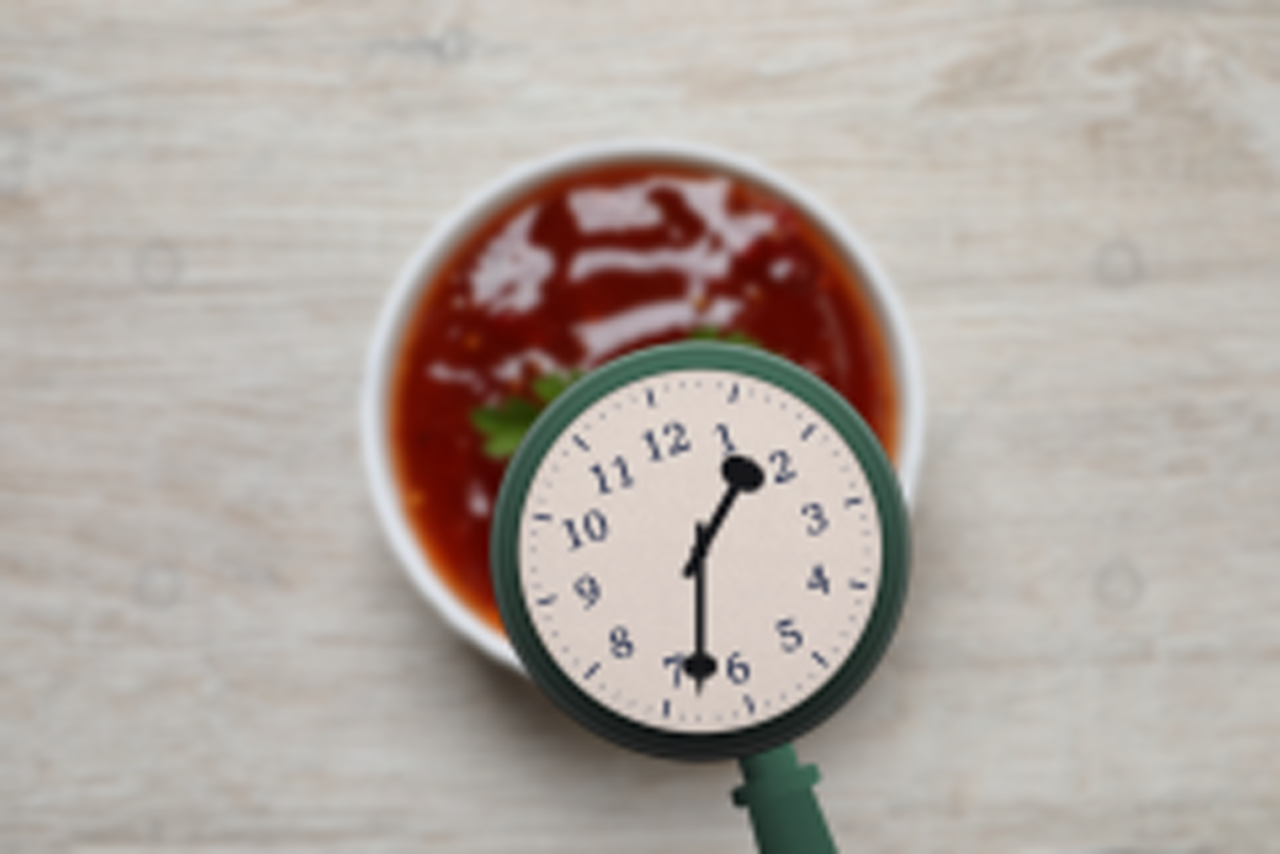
1:33
